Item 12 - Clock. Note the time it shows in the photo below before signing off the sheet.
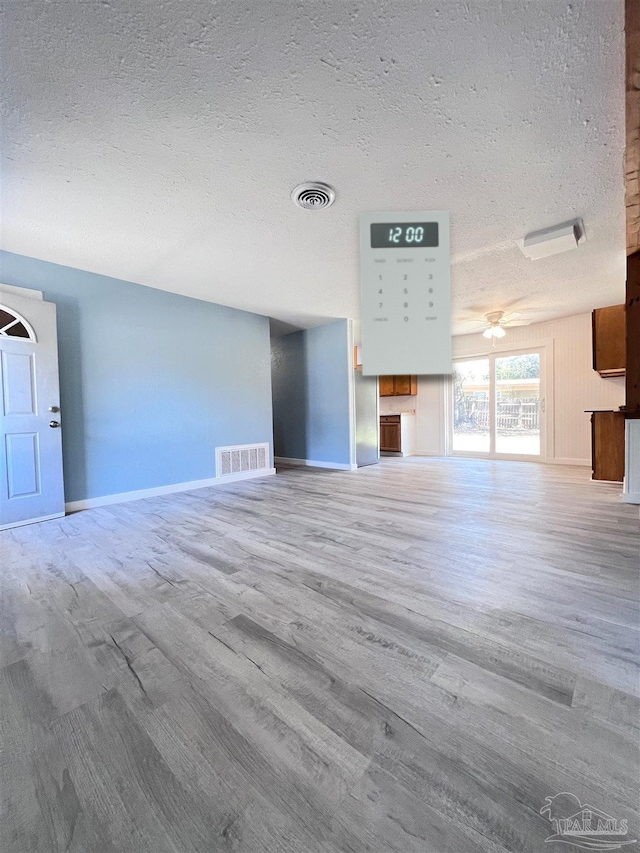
12:00
